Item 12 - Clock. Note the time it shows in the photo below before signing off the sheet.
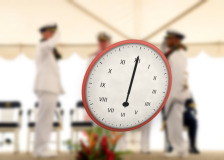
6:00
